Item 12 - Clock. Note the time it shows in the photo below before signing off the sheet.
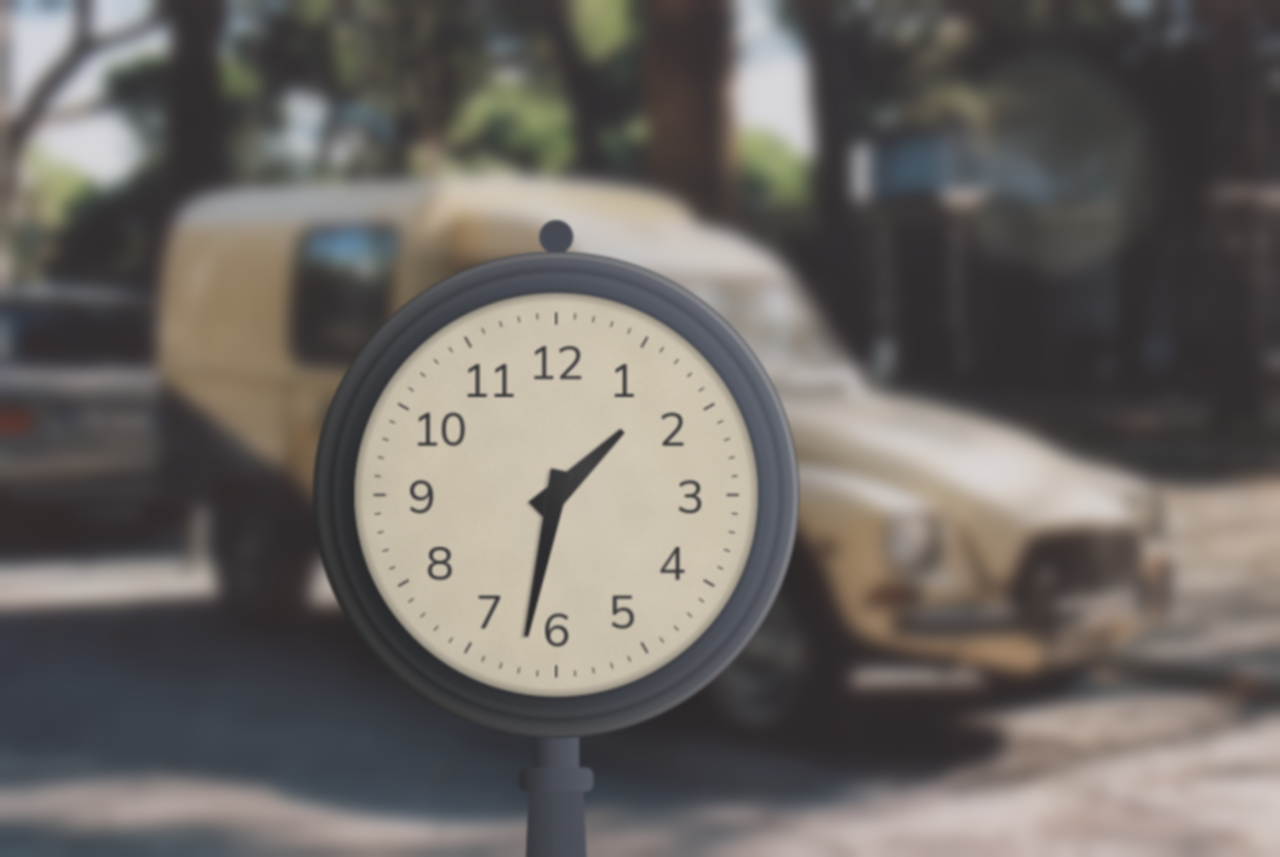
1:32
